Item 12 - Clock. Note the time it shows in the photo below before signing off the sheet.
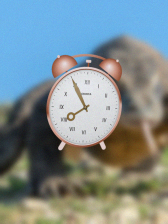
7:55
